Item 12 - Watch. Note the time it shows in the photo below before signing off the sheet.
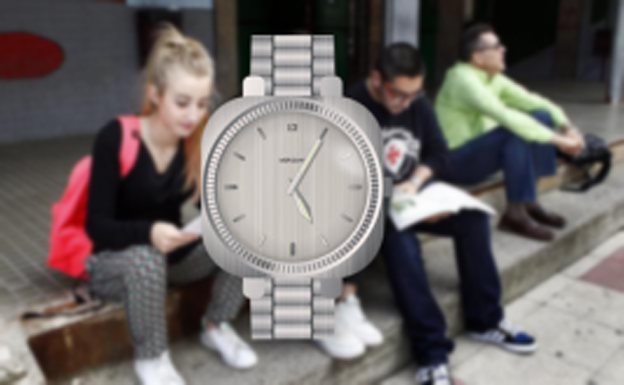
5:05
